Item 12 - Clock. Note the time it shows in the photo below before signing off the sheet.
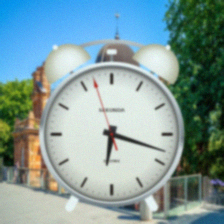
6:17:57
